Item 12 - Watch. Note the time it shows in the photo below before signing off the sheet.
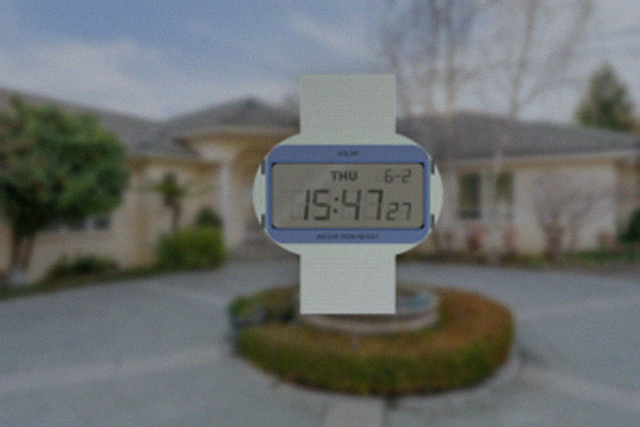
15:47:27
